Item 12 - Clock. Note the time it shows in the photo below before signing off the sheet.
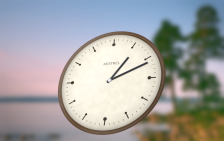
1:11
